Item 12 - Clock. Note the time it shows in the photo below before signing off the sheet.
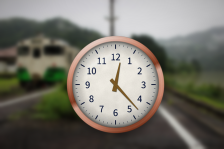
12:23
